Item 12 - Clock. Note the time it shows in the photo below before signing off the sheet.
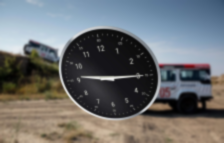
9:15
